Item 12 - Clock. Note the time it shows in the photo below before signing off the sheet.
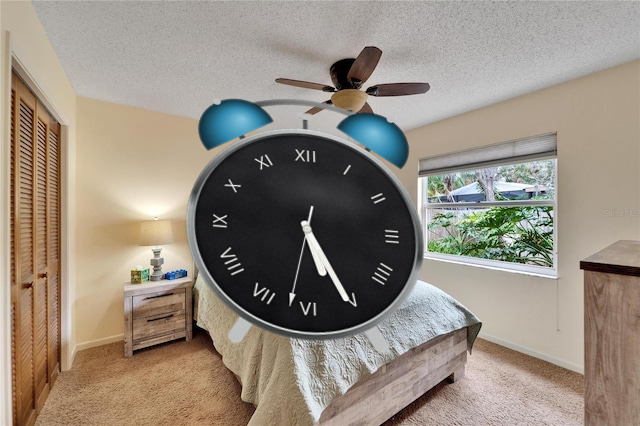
5:25:32
